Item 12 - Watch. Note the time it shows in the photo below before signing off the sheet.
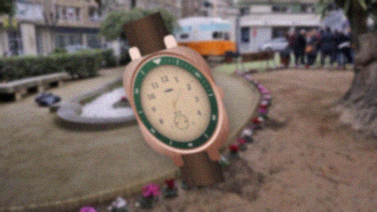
1:30
